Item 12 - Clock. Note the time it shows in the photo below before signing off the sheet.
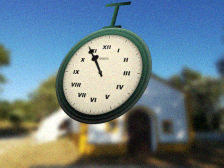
10:54
